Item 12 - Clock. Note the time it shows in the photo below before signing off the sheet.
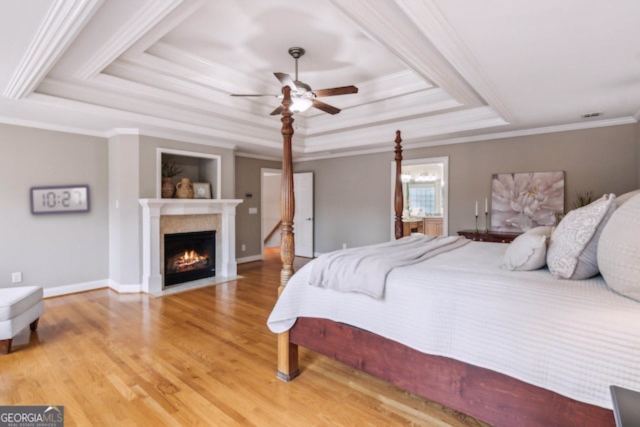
10:27
